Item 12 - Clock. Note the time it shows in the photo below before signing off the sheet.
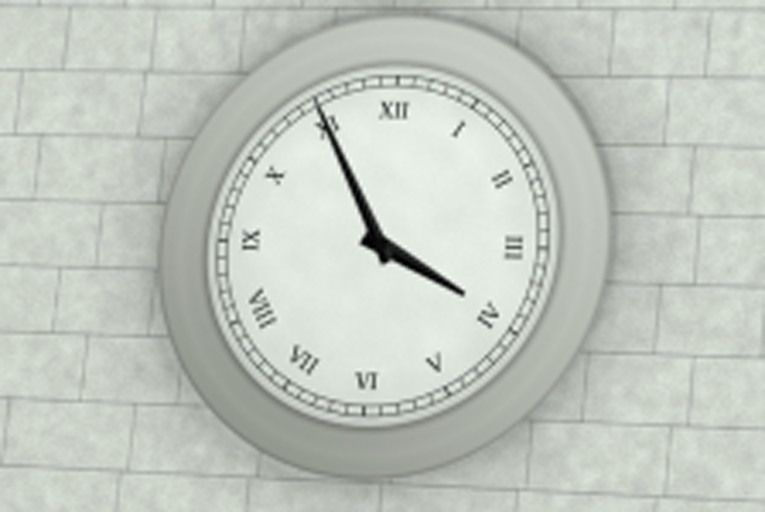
3:55
